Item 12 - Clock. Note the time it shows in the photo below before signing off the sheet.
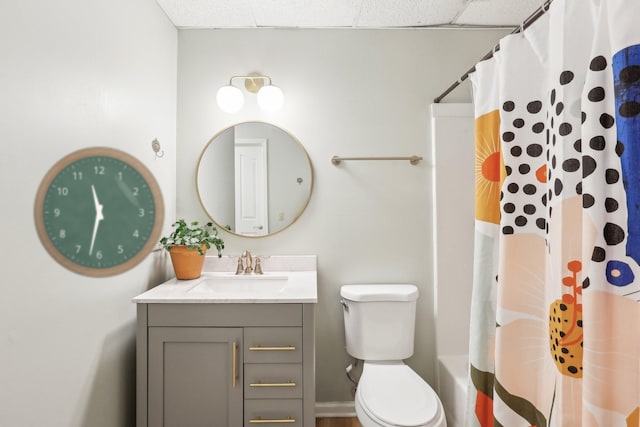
11:32
